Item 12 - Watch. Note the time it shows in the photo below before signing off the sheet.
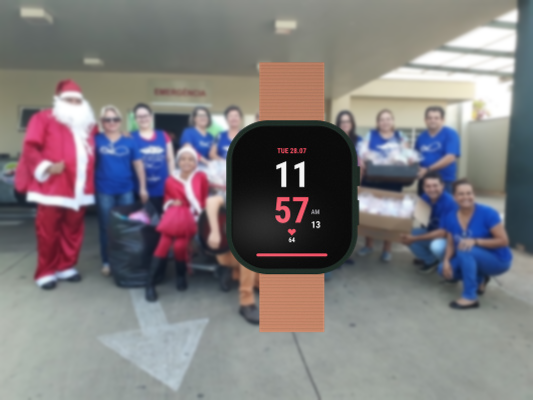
11:57:13
